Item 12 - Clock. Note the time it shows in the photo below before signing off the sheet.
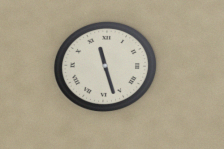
11:27
